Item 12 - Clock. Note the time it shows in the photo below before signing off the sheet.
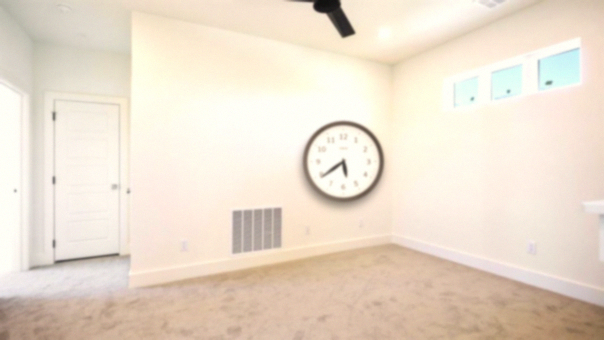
5:39
